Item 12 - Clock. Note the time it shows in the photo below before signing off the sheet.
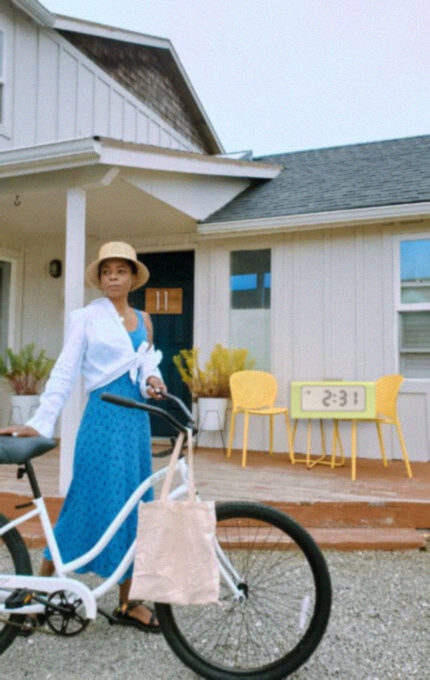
2:31
